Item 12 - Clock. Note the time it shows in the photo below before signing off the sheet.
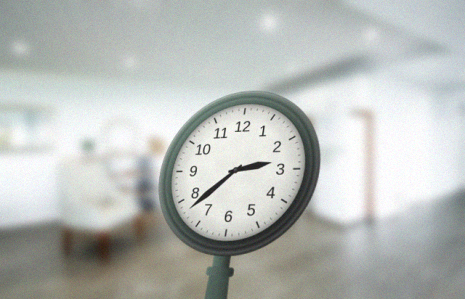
2:38
